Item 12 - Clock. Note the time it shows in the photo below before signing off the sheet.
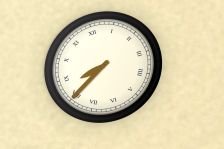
8:40
